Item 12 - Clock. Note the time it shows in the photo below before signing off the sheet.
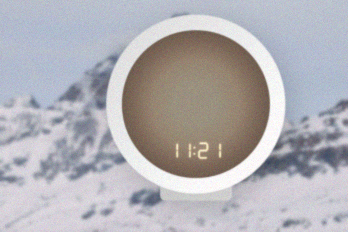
11:21
